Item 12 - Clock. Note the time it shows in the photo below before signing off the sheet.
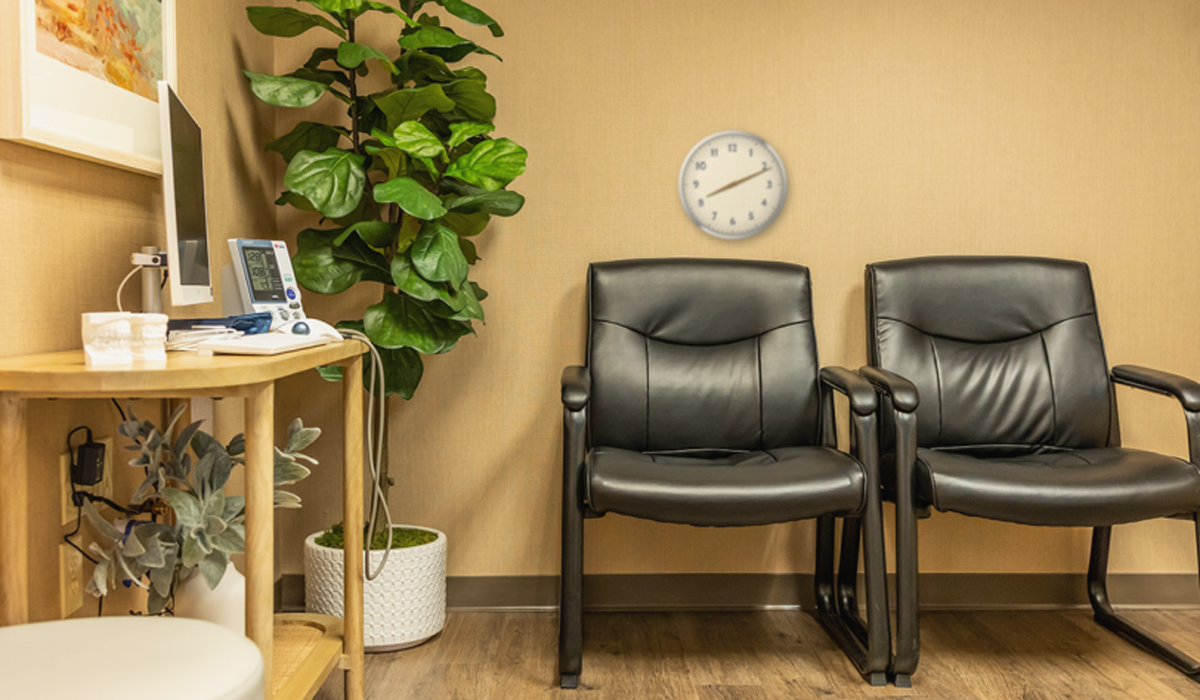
8:11
